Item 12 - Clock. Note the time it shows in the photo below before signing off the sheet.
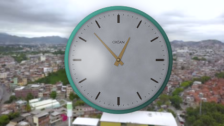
12:53
